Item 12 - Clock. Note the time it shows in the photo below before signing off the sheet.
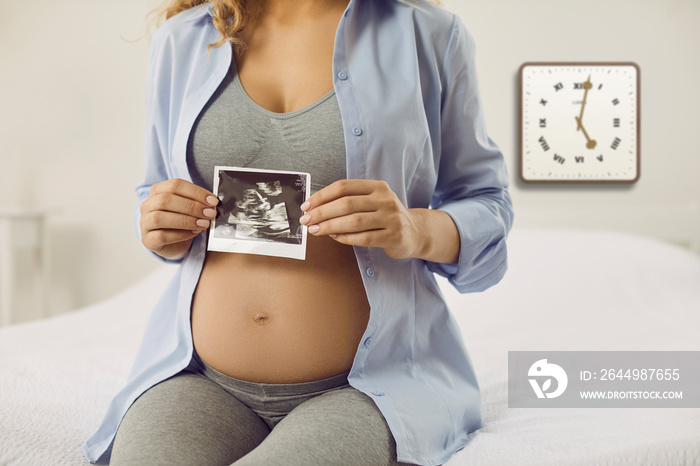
5:02
